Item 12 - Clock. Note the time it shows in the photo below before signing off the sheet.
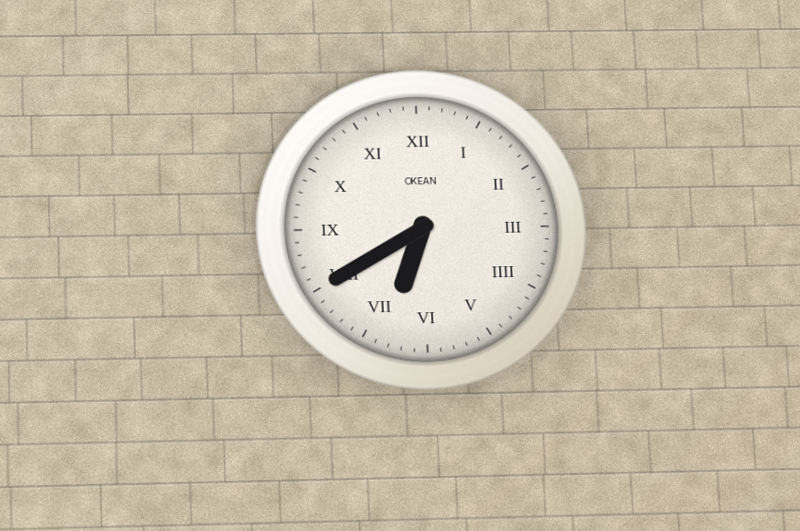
6:40
